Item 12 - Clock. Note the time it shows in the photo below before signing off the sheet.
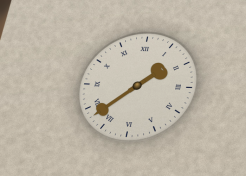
1:38
